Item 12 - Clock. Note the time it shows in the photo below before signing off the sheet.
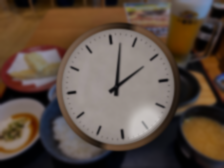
2:02
